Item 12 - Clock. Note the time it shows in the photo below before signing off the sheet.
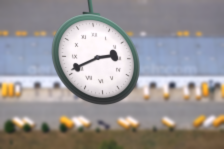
2:41
